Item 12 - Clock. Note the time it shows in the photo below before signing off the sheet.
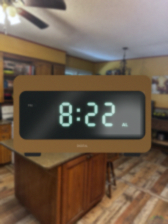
8:22
